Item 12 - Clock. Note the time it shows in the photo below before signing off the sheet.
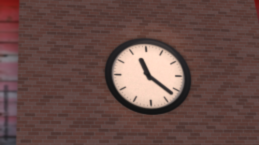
11:22
